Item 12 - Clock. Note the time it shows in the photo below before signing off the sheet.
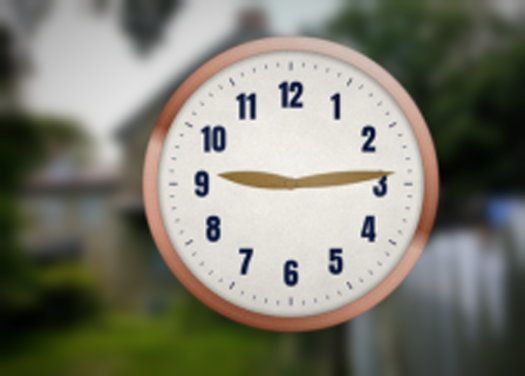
9:14
